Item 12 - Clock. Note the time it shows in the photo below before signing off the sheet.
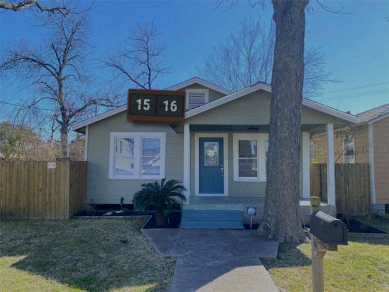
15:16
